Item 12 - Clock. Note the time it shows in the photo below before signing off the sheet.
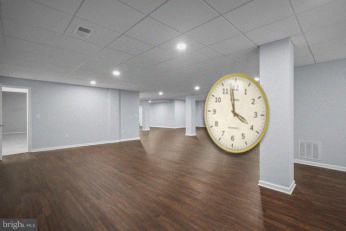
3:58
